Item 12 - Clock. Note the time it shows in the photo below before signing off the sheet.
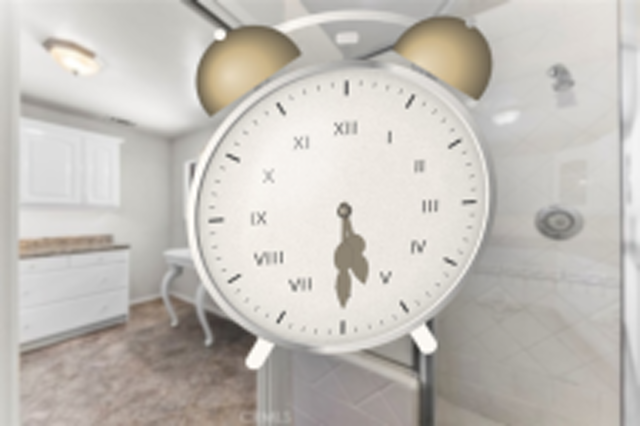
5:30
